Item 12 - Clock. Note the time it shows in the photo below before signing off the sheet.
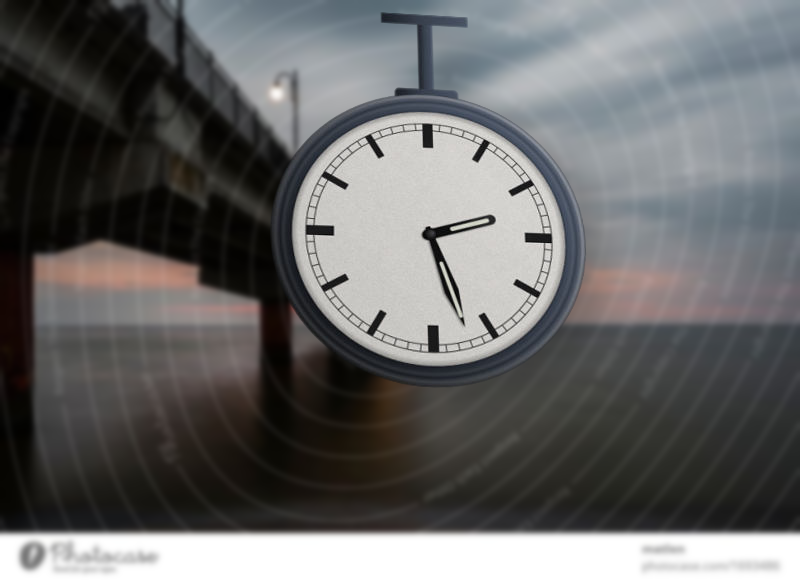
2:27
